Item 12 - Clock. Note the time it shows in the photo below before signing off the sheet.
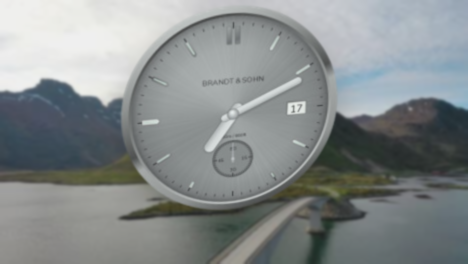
7:11
